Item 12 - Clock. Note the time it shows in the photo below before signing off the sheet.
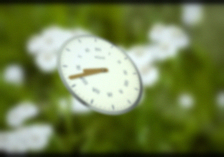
8:42
